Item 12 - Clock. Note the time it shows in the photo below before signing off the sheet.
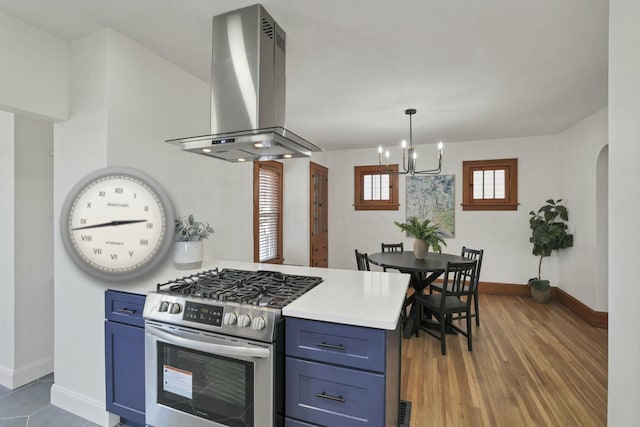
2:43
